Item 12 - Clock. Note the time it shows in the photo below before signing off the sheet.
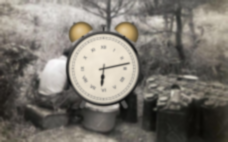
6:13
